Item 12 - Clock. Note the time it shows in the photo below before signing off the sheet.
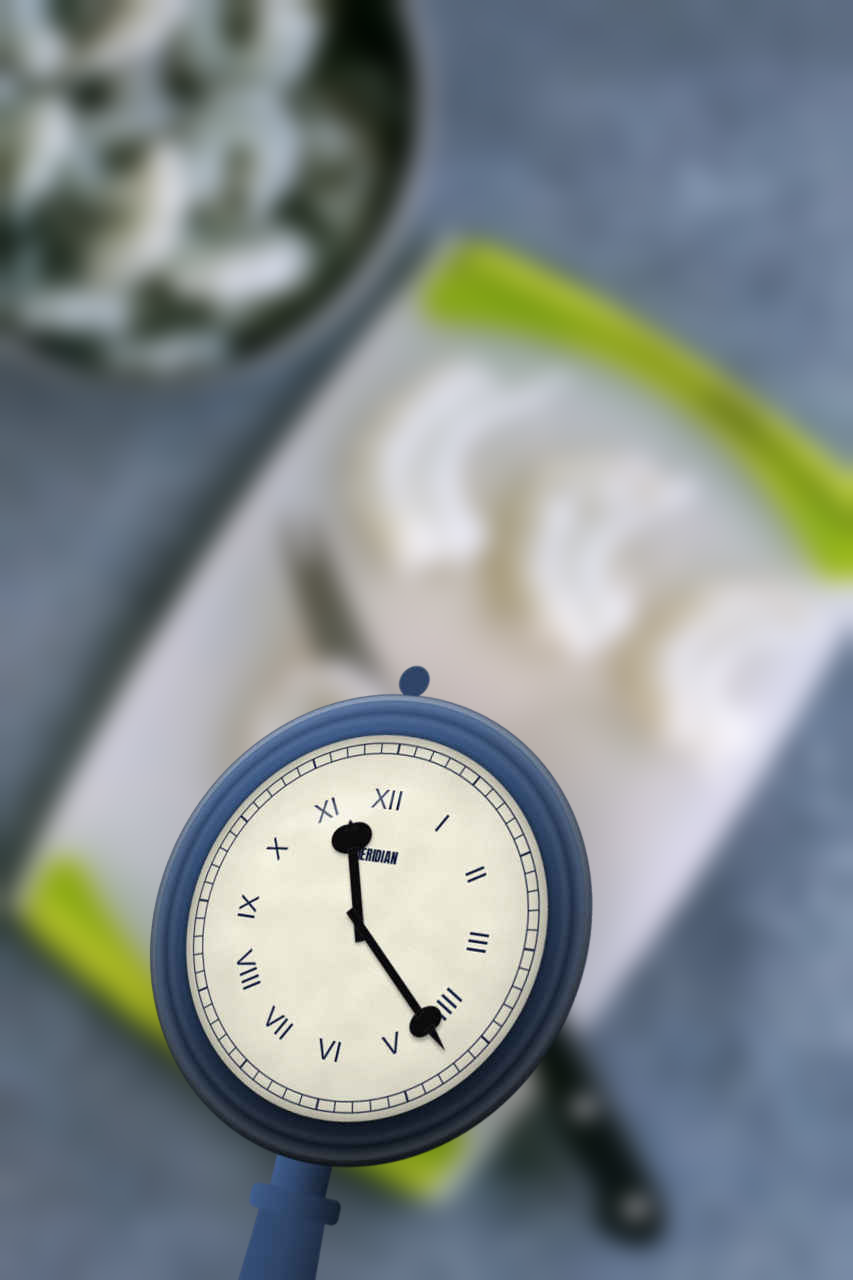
11:22
